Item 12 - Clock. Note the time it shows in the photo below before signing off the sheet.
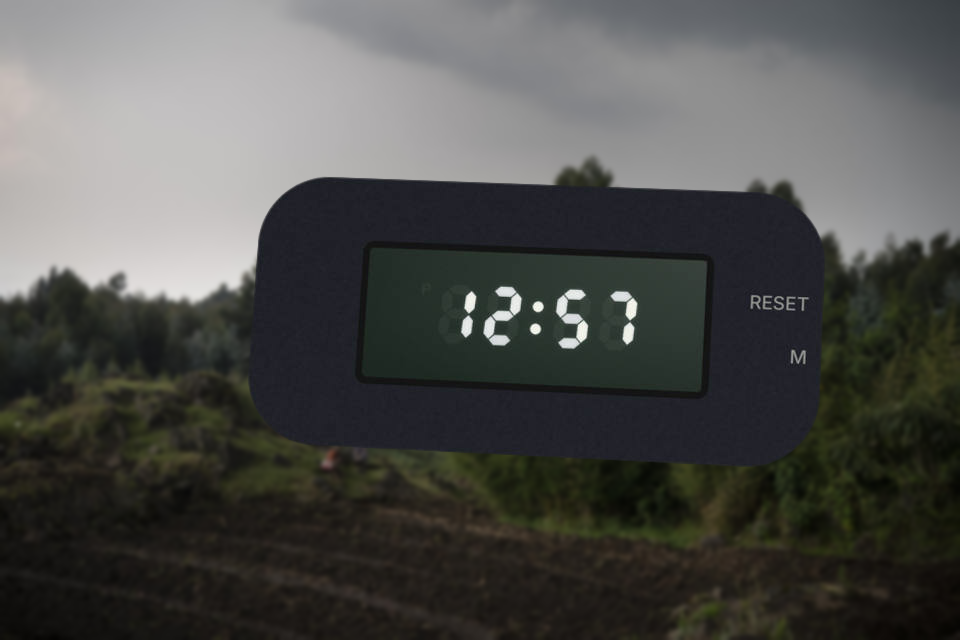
12:57
